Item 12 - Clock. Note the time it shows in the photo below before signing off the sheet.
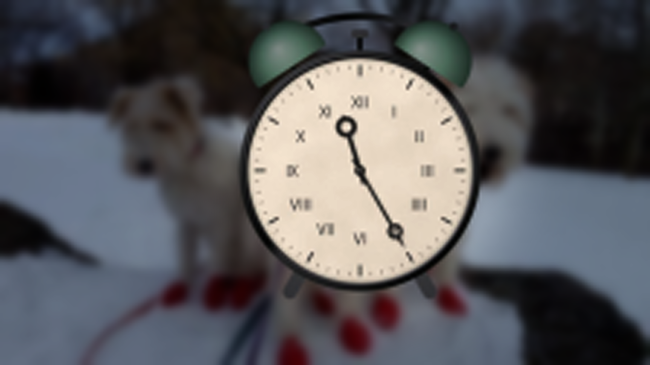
11:25
